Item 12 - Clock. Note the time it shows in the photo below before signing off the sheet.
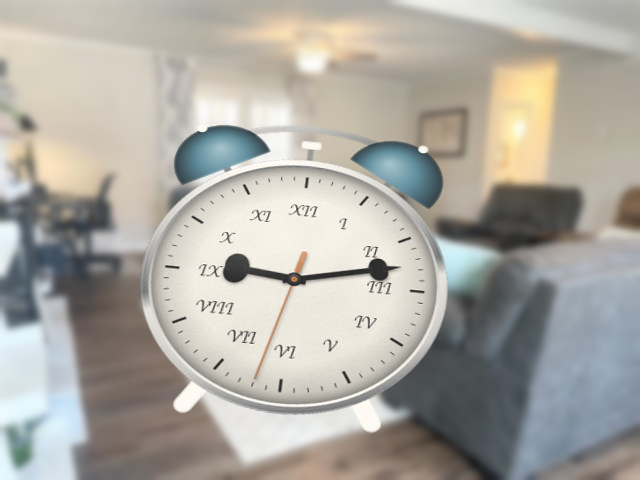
9:12:32
